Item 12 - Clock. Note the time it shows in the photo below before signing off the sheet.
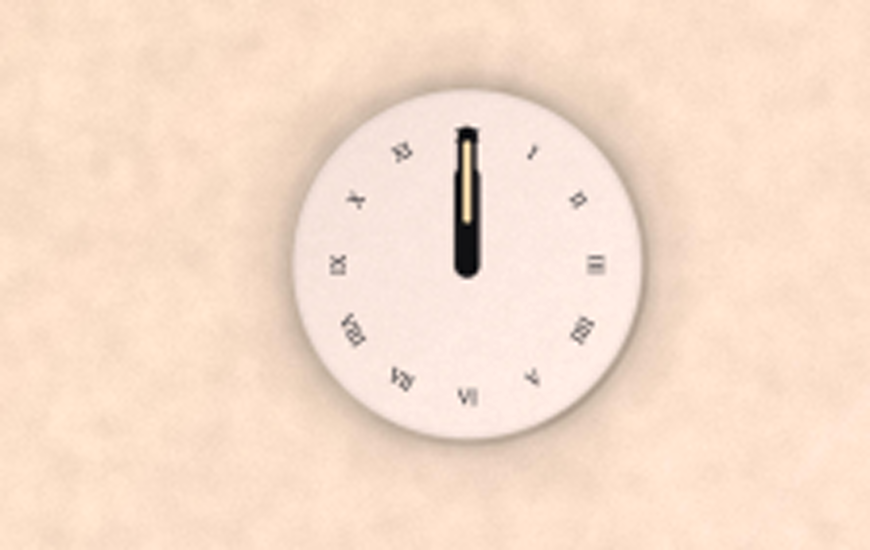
12:00
